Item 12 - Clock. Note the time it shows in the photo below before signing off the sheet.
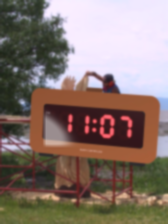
11:07
